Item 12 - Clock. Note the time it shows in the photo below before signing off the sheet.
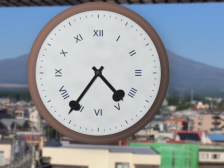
4:36
